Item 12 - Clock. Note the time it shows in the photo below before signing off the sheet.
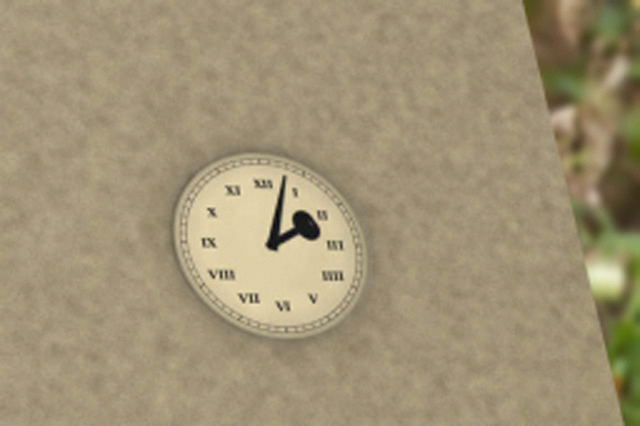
2:03
